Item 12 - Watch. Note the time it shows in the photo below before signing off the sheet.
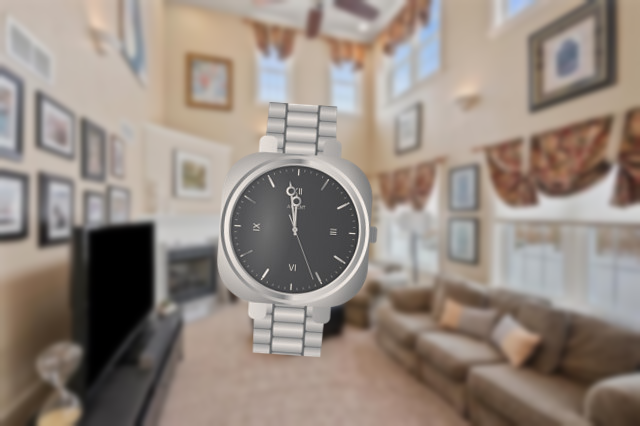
11:58:26
